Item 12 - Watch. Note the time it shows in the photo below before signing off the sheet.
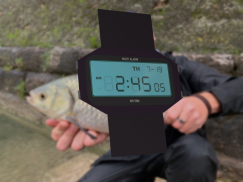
2:45:05
